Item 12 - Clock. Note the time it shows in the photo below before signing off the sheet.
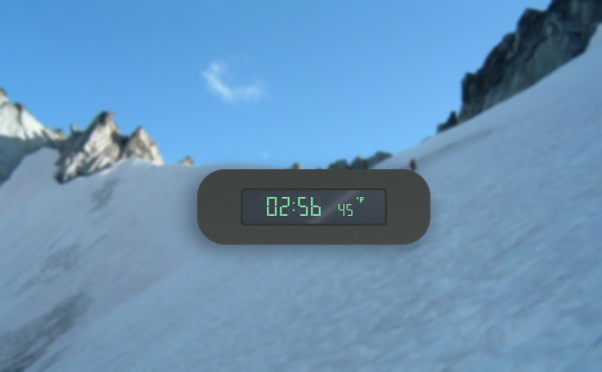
2:56
